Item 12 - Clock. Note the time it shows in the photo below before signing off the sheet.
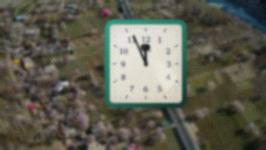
11:56
